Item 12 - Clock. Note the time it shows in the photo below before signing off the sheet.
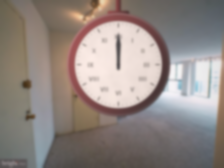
12:00
